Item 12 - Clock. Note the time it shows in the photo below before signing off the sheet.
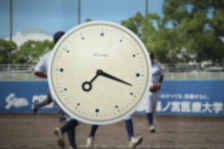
7:18
